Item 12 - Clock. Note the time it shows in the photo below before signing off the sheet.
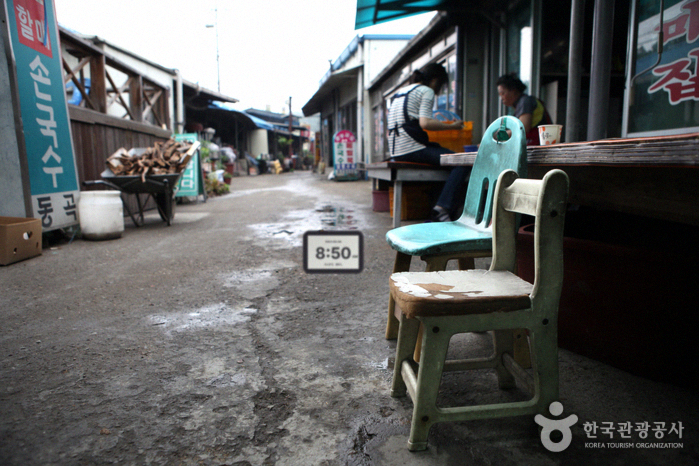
8:50
